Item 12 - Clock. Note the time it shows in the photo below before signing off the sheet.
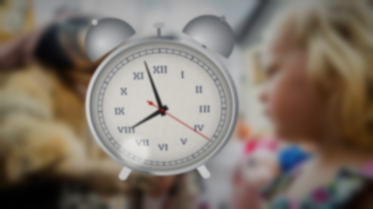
7:57:21
